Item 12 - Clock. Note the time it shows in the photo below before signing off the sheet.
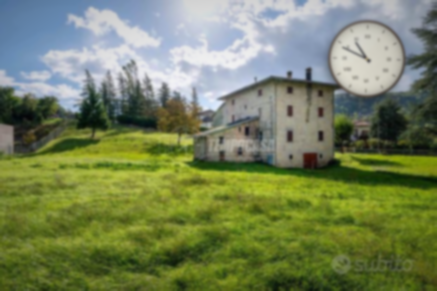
10:49
